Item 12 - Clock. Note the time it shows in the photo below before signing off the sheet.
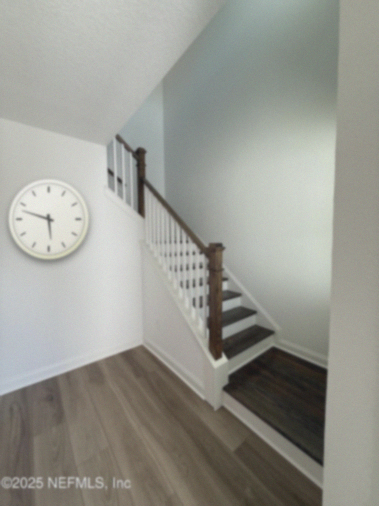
5:48
